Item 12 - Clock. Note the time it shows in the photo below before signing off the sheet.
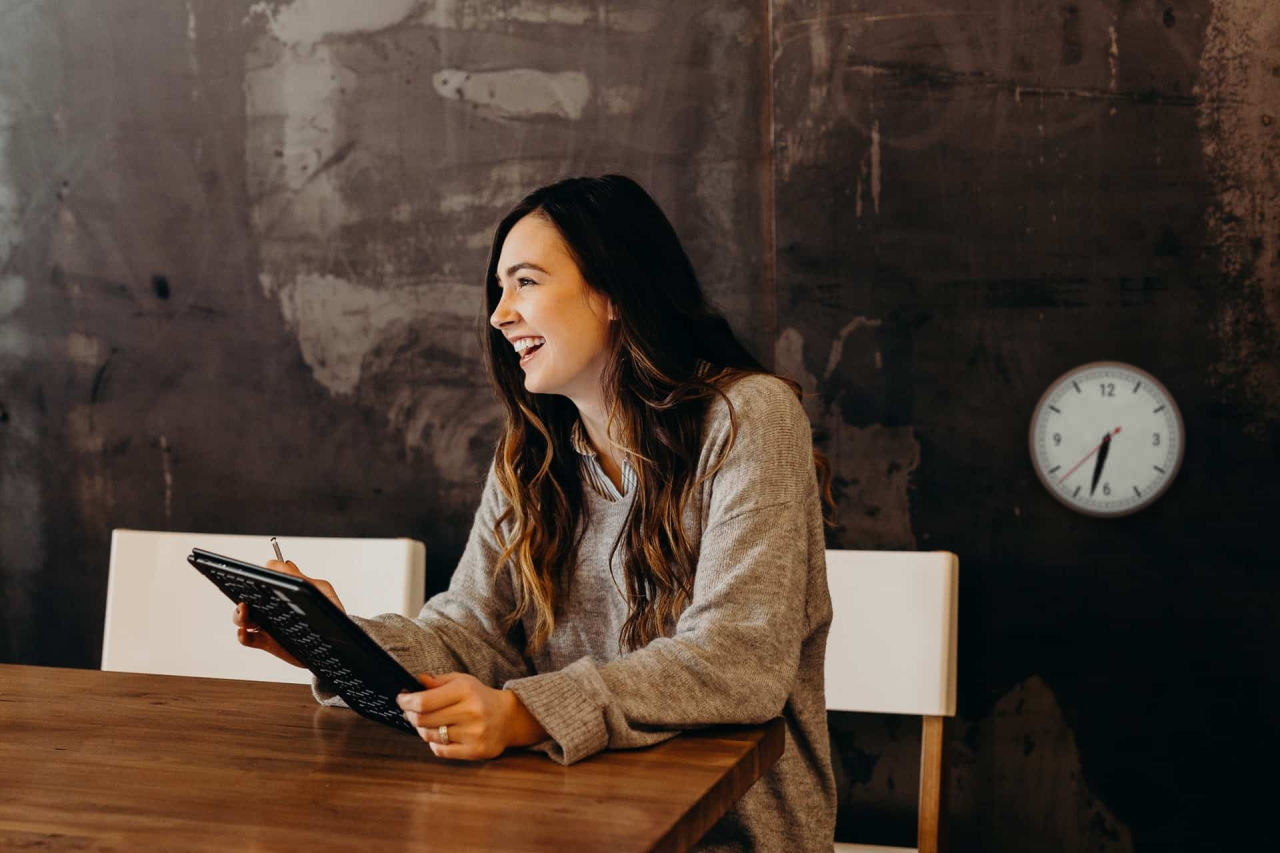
6:32:38
